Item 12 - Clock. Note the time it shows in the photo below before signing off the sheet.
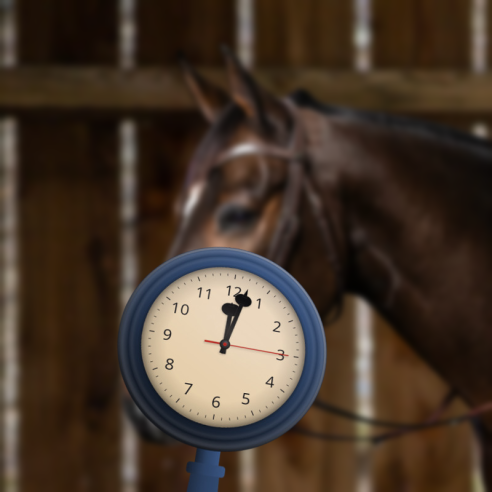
12:02:15
